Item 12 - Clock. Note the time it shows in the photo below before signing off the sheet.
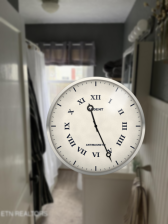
11:26
